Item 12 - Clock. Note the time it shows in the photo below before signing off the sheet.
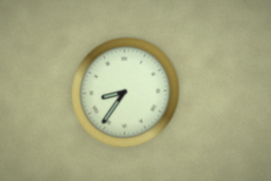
8:36
